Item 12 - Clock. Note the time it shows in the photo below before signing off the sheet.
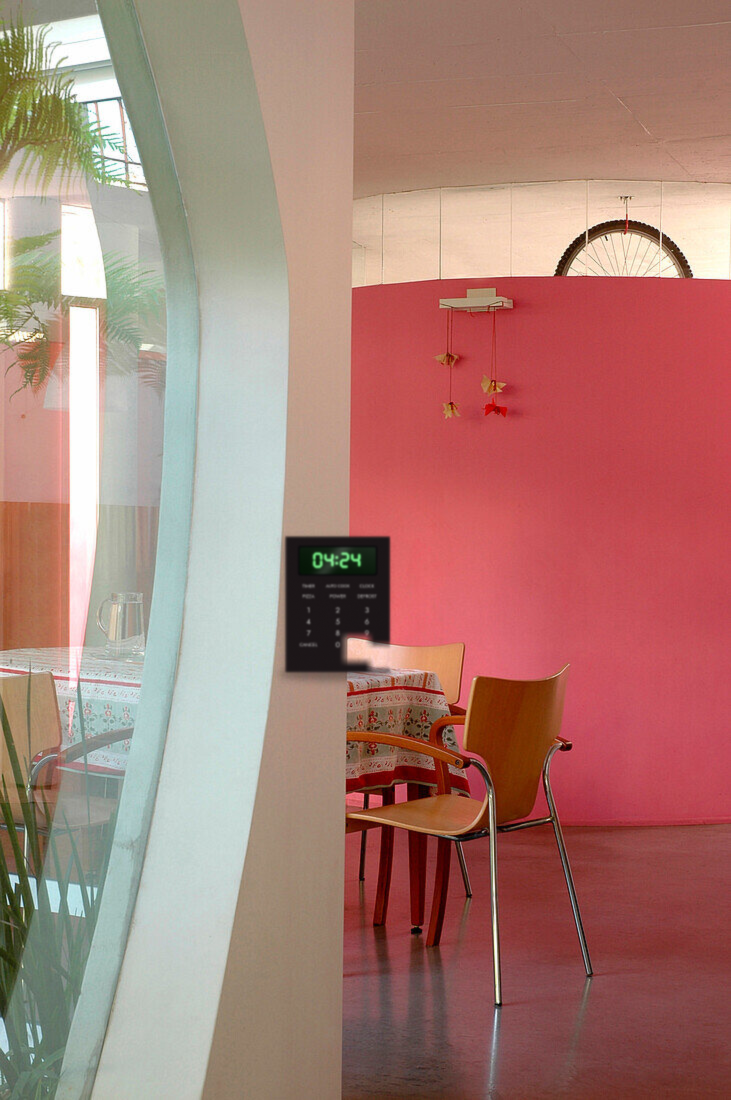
4:24
